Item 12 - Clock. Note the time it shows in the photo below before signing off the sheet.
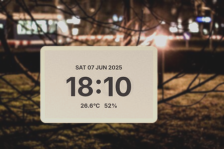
18:10
